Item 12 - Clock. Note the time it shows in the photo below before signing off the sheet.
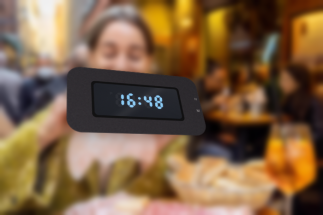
16:48
